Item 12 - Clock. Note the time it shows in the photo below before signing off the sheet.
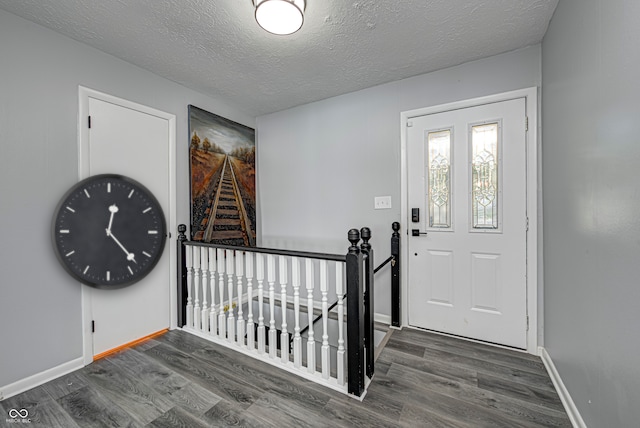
12:23
